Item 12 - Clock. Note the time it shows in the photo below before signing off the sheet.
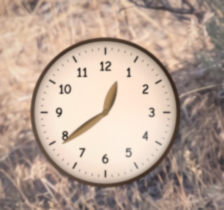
12:39
